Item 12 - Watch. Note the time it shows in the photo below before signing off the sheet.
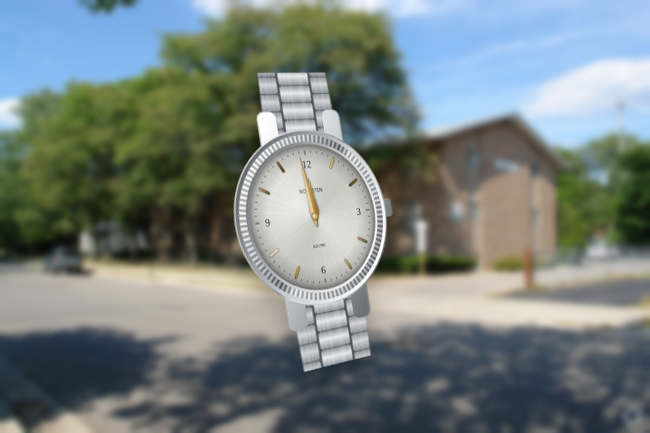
11:59
